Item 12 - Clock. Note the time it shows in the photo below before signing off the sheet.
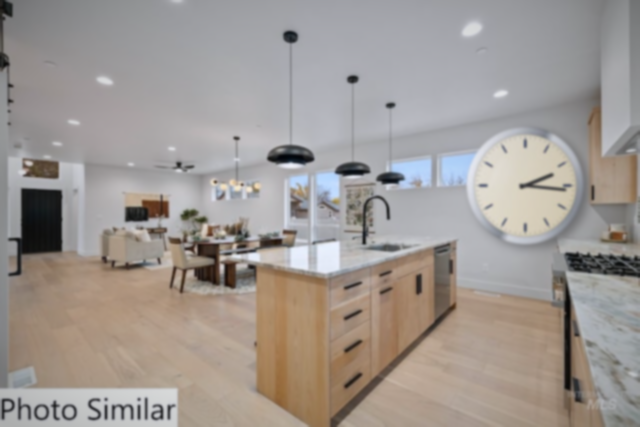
2:16
